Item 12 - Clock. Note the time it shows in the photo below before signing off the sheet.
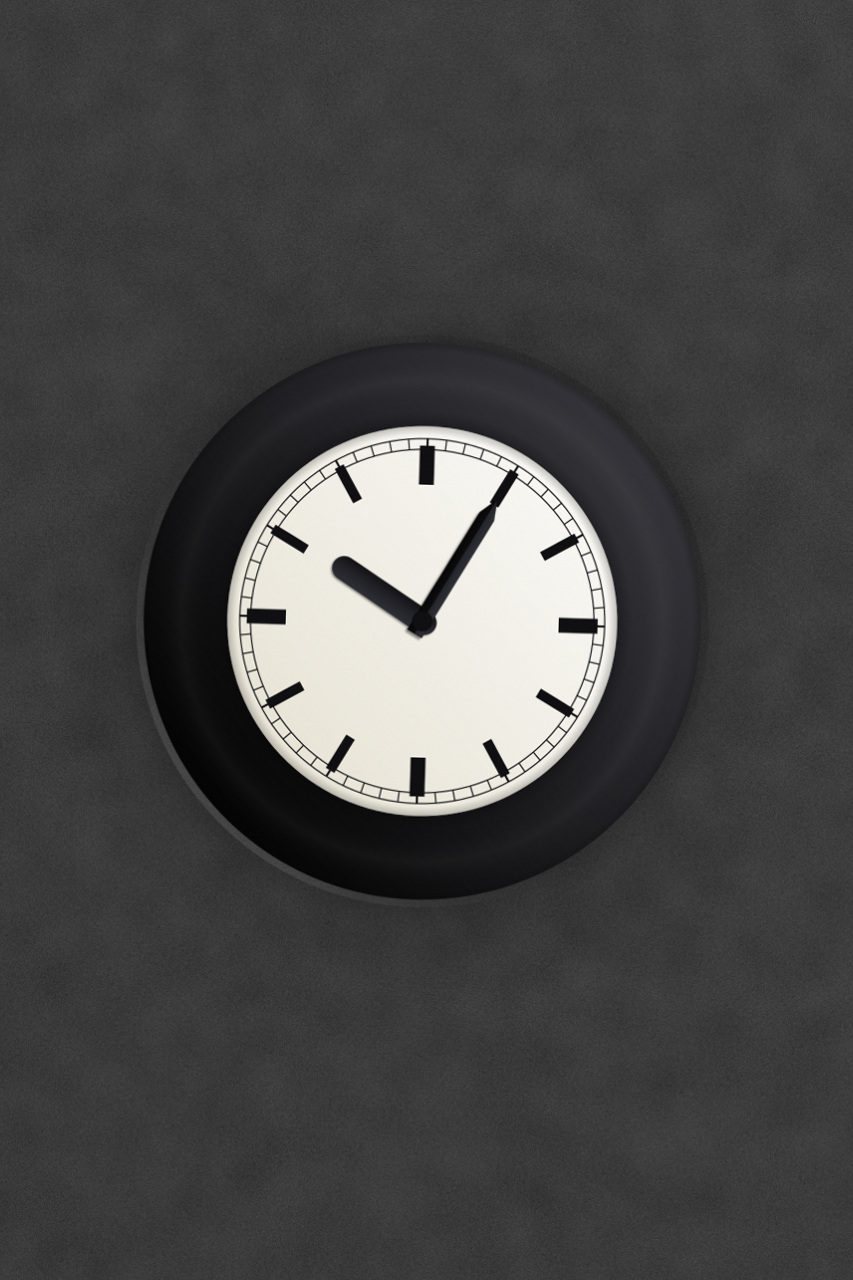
10:05
